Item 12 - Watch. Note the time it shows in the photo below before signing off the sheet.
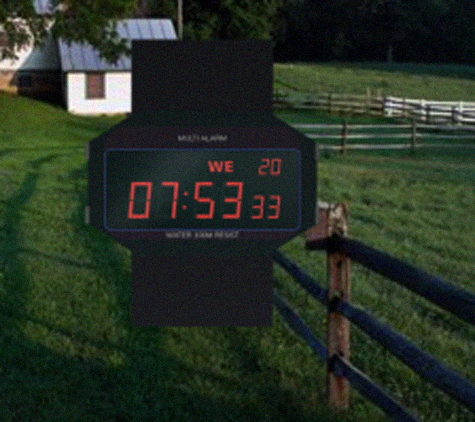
7:53:33
